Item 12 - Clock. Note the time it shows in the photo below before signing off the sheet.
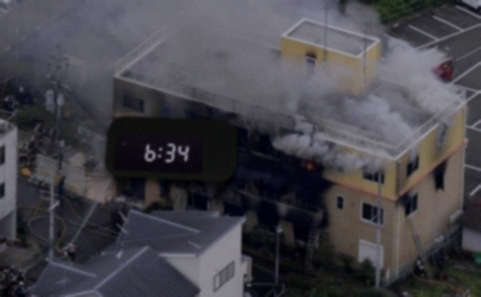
6:34
